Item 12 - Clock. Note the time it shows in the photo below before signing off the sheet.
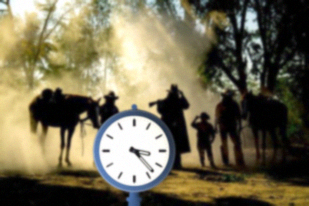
3:23
